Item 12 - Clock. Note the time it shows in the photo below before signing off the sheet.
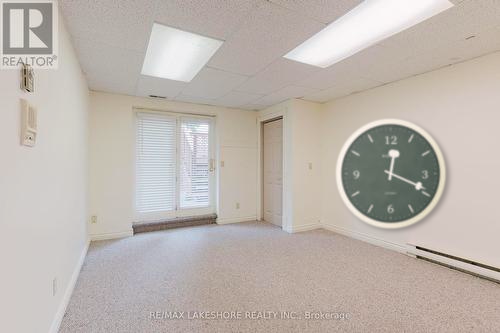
12:19
